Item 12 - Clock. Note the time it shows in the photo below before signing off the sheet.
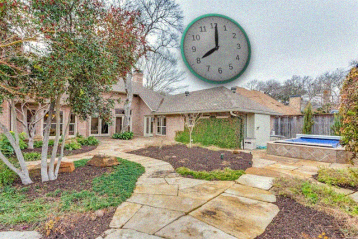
8:01
